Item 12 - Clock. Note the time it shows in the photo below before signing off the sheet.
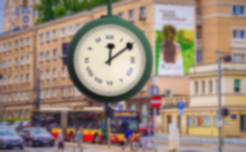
12:09
